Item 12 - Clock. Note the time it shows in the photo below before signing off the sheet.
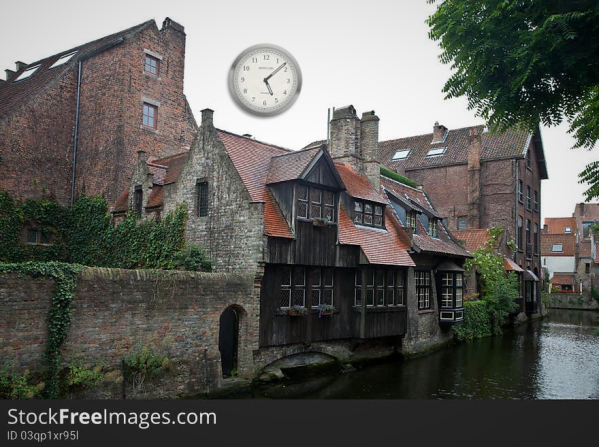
5:08
